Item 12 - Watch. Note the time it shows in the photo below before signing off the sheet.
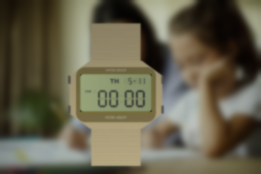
0:00
